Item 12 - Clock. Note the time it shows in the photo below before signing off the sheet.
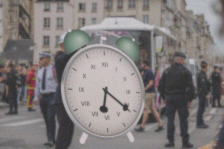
6:21
